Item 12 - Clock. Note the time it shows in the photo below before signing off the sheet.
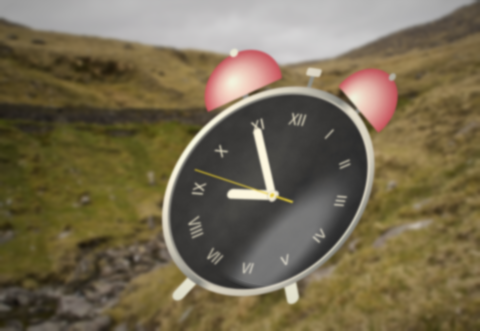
8:54:47
